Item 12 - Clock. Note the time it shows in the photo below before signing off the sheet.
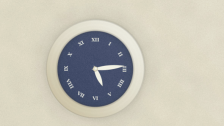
5:14
